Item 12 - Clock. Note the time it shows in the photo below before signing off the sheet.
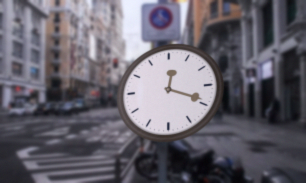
12:19
